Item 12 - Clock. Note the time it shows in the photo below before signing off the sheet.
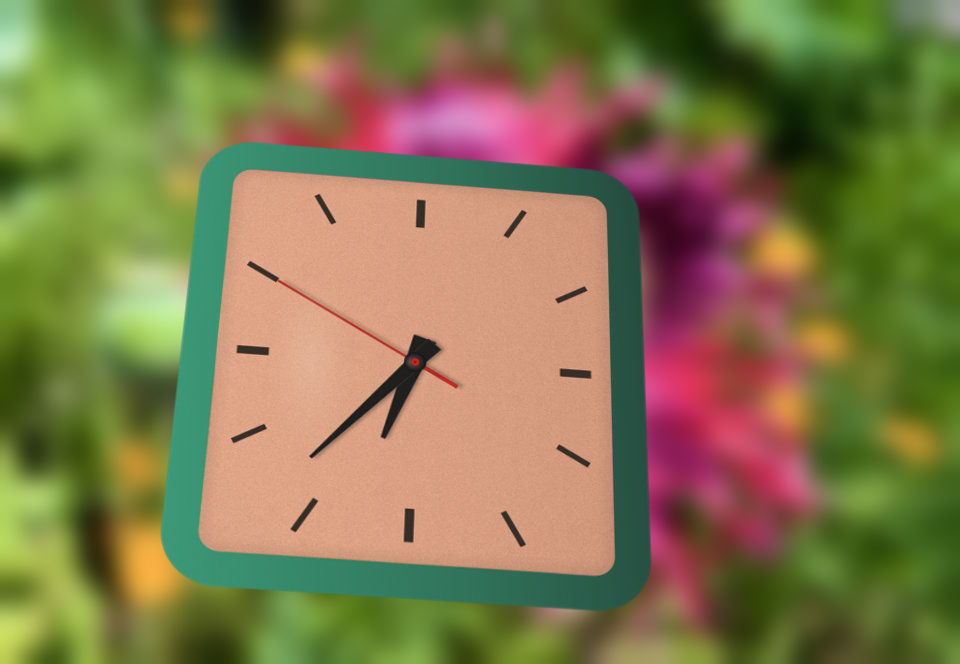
6:36:50
